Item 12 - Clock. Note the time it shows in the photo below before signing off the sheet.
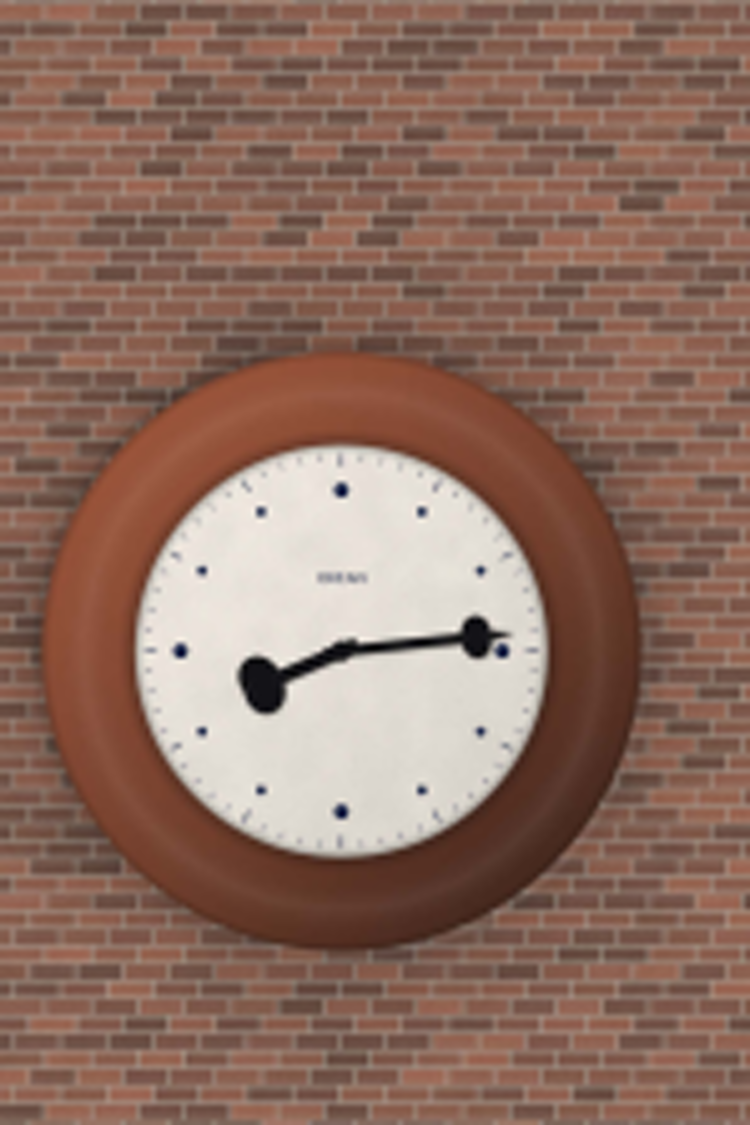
8:14
